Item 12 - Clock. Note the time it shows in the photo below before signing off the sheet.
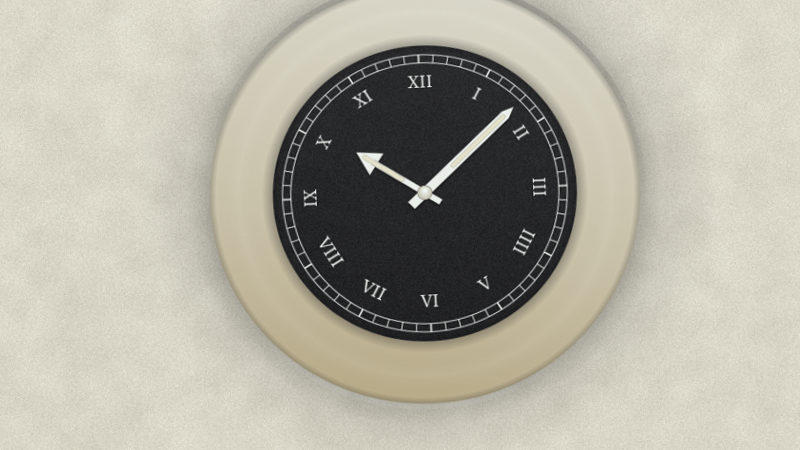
10:08
